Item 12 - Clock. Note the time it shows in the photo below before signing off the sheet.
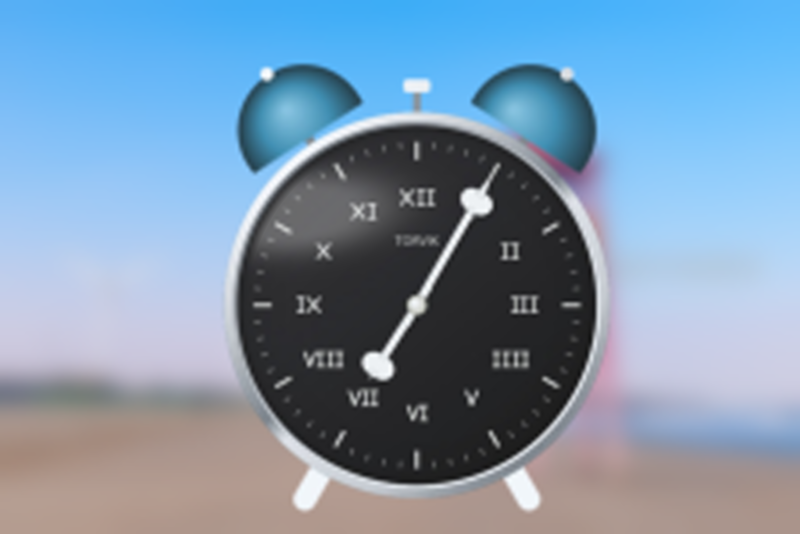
7:05
